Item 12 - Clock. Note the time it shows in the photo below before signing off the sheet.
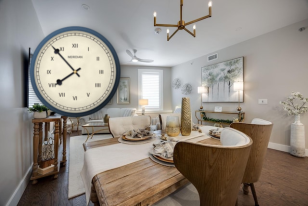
7:53
